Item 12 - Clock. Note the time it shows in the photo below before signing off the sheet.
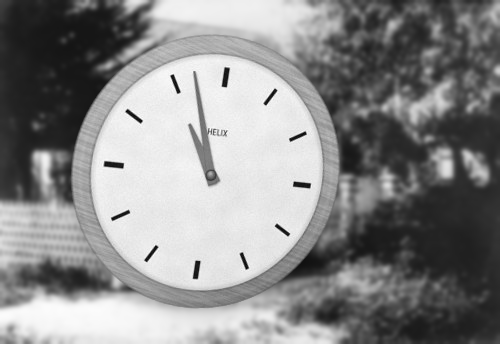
10:57
